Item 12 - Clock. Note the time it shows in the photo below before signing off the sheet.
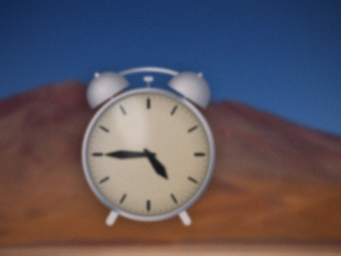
4:45
